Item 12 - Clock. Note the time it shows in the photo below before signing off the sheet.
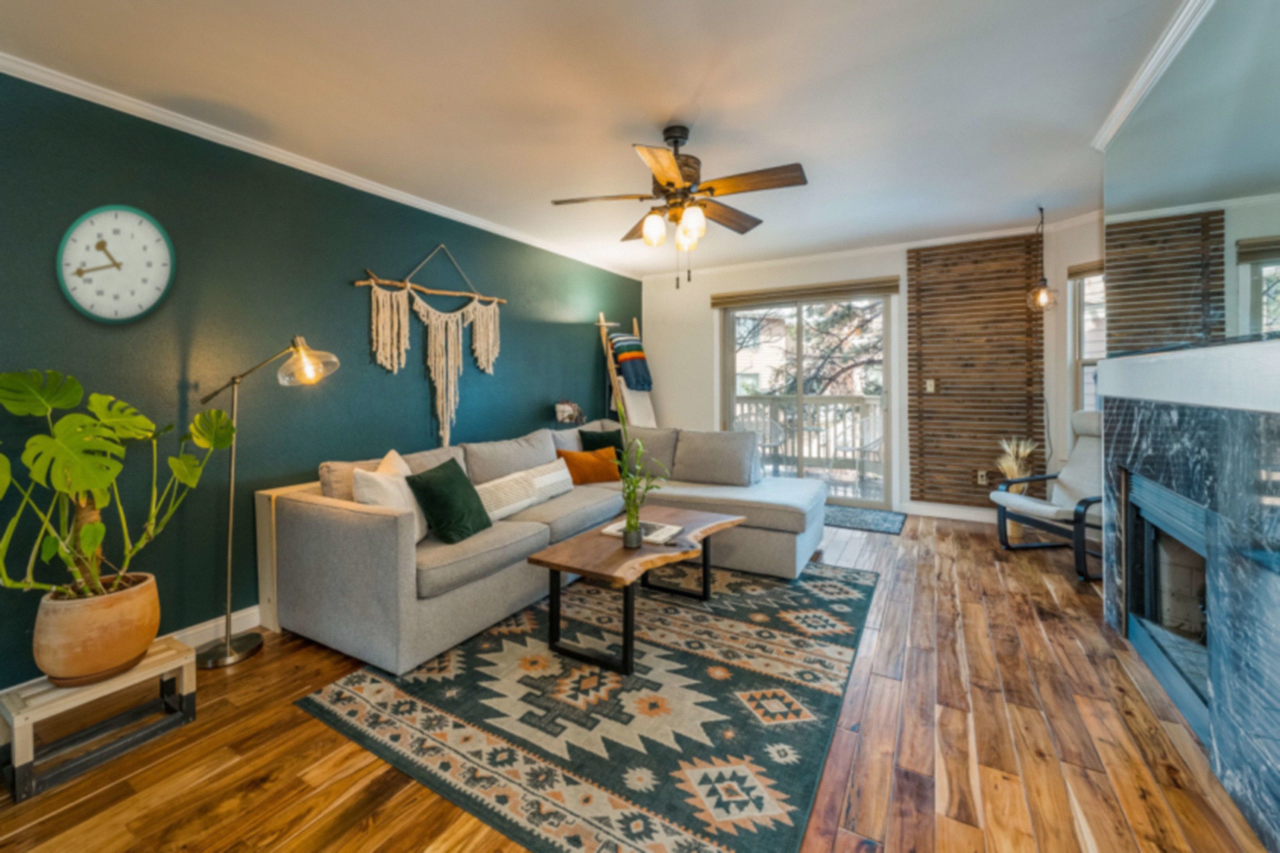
10:43
